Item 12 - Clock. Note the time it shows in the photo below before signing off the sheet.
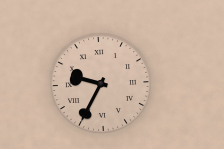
9:35
